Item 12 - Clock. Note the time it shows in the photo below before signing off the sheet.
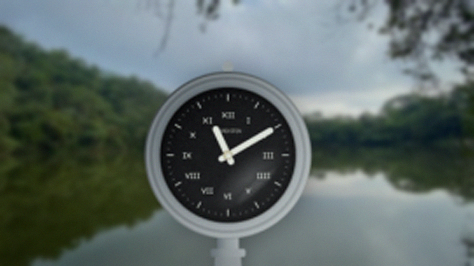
11:10
